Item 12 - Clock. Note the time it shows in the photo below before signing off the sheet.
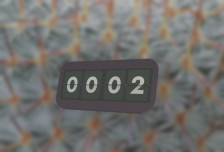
0:02
